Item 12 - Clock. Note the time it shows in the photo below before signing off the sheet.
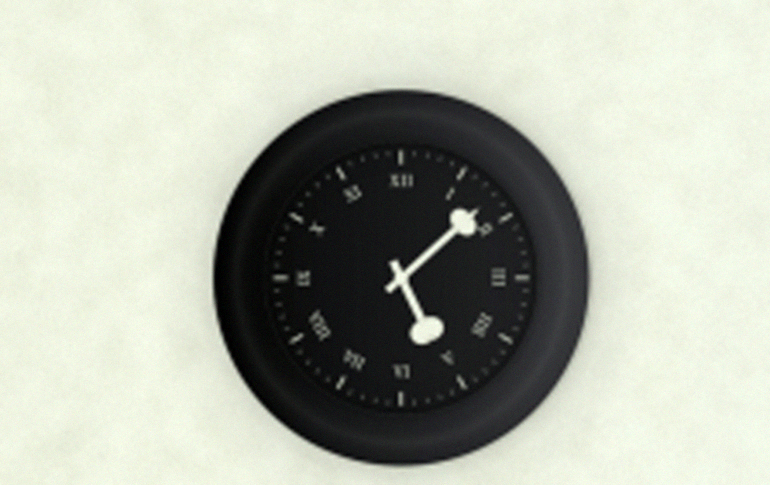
5:08
